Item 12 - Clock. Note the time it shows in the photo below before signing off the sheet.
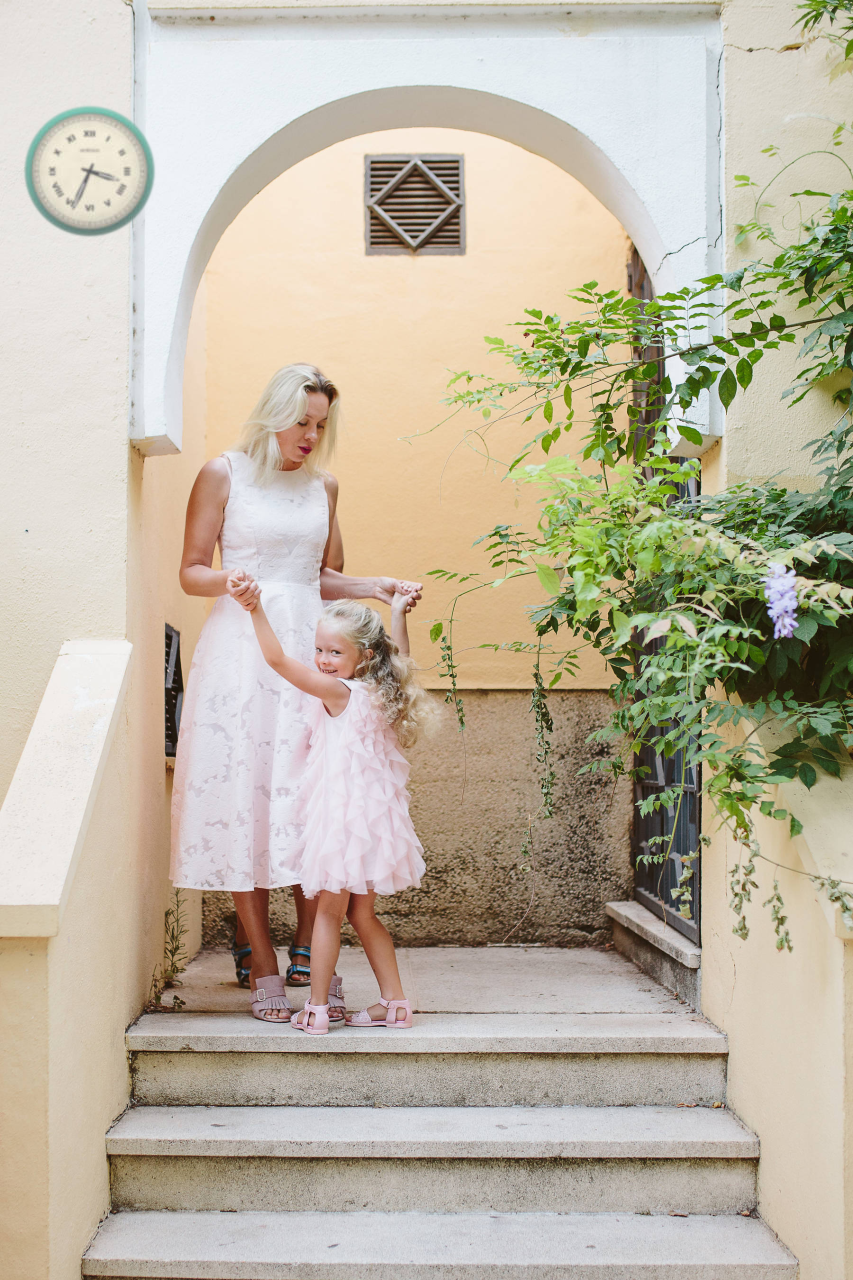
3:34
